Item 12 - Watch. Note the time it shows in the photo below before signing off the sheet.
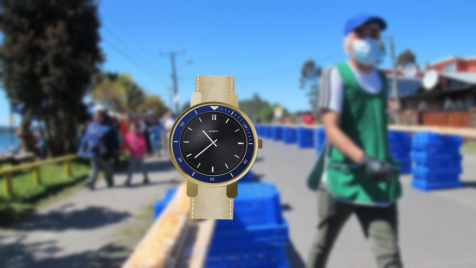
10:38
